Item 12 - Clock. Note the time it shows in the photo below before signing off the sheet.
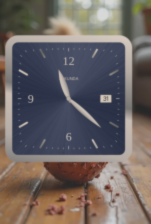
11:22
